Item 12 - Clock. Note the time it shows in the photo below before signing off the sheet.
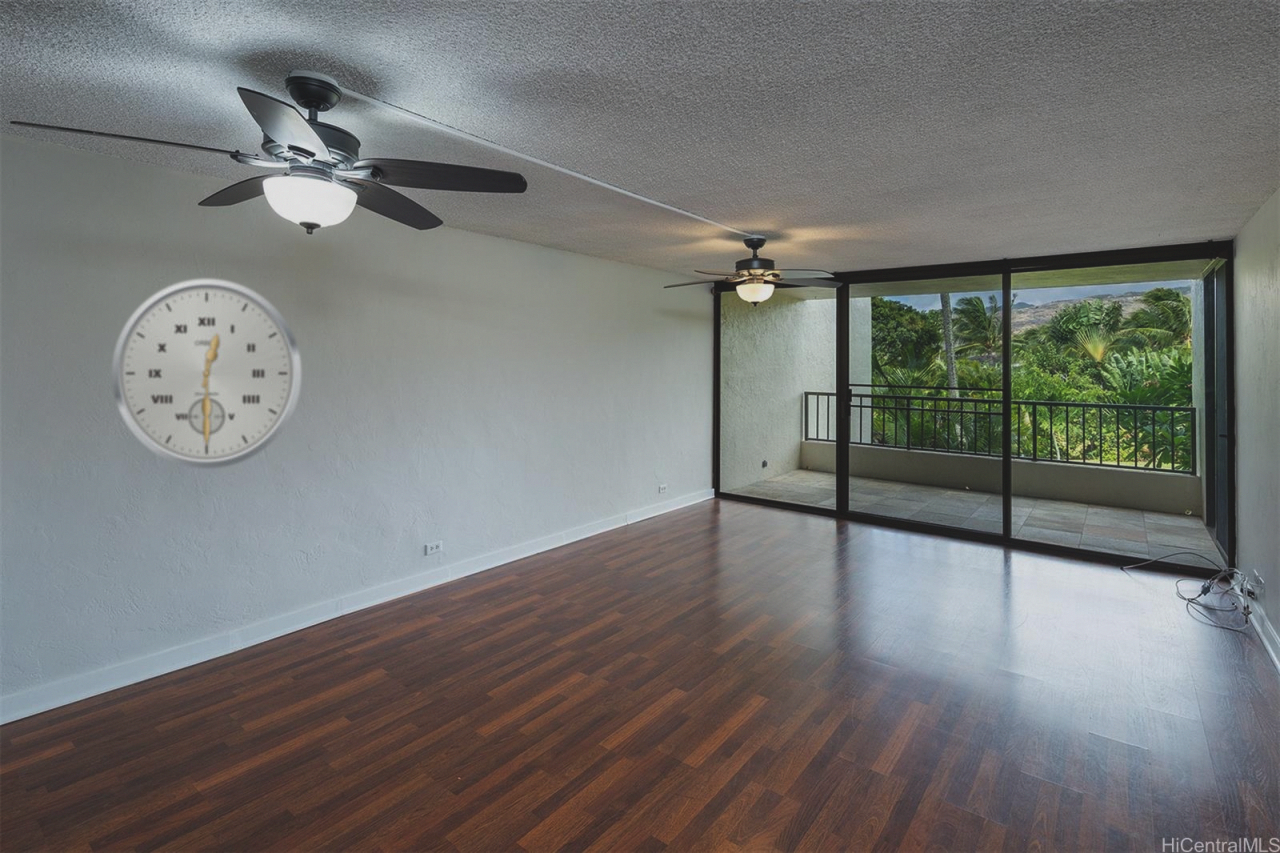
12:30
